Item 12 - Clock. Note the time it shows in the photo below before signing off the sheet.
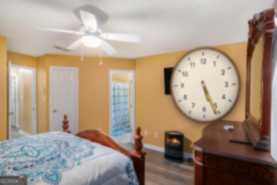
5:26
